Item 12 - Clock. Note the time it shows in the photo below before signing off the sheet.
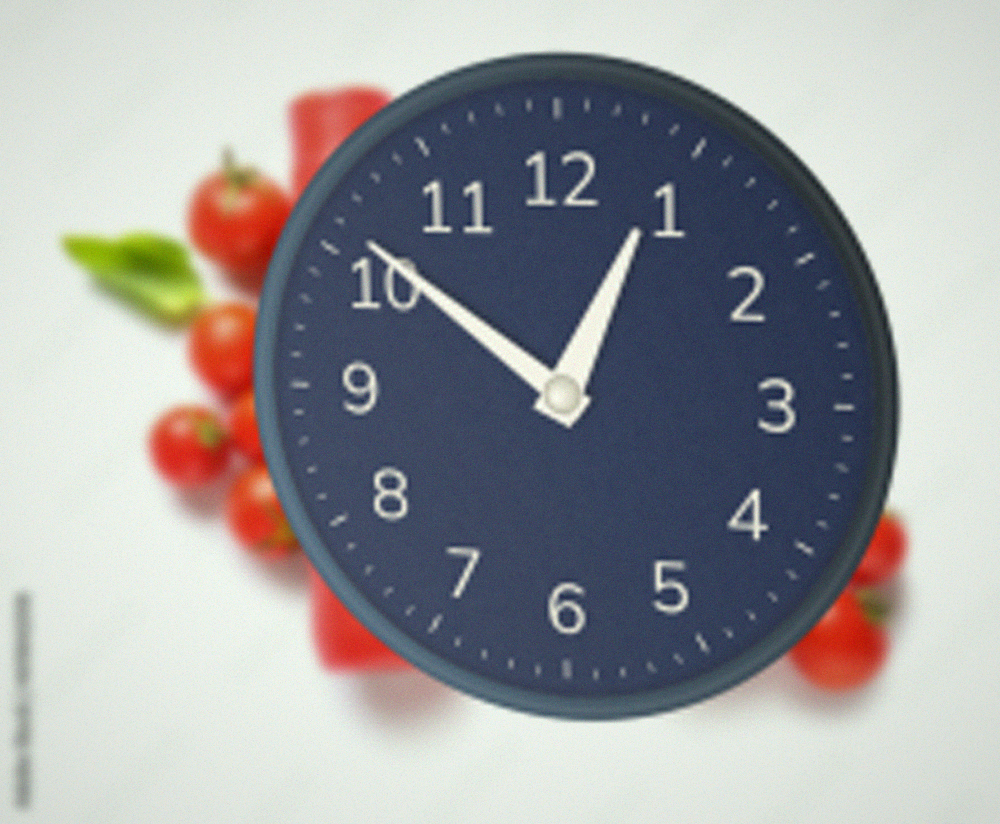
12:51
